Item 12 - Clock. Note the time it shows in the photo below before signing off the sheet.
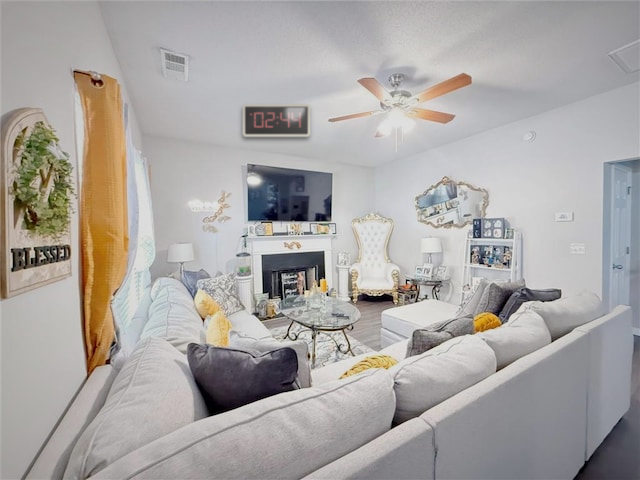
2:44
